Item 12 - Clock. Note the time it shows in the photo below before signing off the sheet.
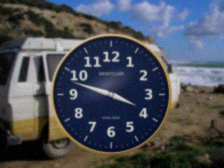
3:48
